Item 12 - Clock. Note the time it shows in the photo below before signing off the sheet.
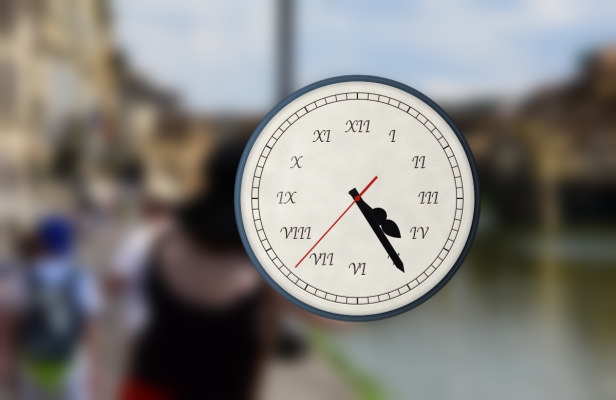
4:24:37
